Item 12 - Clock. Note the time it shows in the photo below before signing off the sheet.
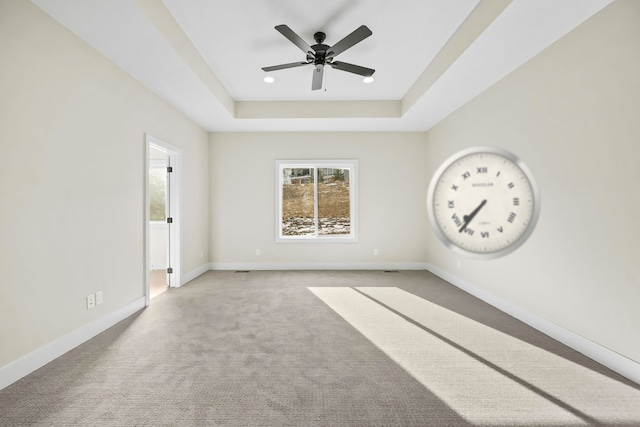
7:37
